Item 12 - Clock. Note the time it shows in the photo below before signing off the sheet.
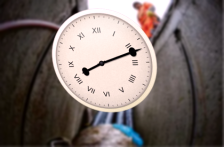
8:12
